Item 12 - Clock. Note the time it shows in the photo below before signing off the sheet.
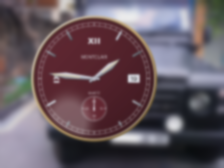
1:46
